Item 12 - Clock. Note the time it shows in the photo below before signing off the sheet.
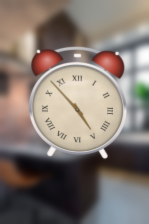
4:53
